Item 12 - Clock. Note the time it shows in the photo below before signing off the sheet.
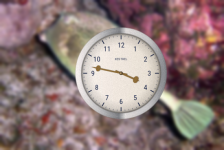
3:47
